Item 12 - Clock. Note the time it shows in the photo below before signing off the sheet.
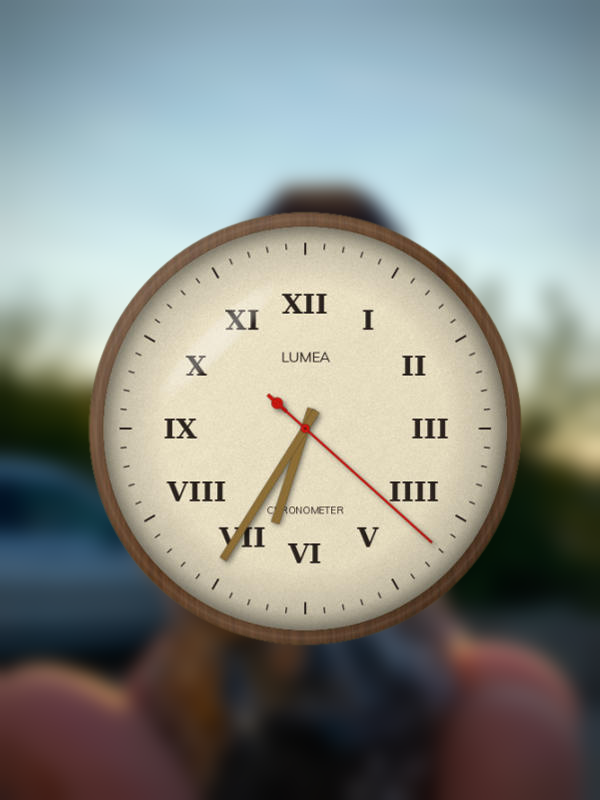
6:35:22
